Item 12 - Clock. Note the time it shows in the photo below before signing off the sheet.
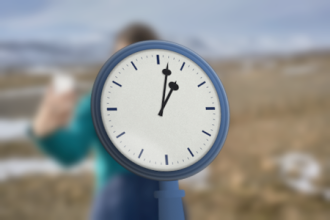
1:02
